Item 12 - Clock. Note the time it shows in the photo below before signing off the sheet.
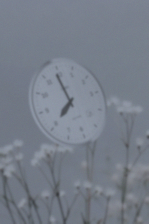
7:59
